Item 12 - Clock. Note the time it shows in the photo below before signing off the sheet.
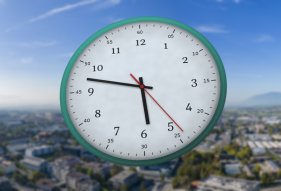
5:47:24
